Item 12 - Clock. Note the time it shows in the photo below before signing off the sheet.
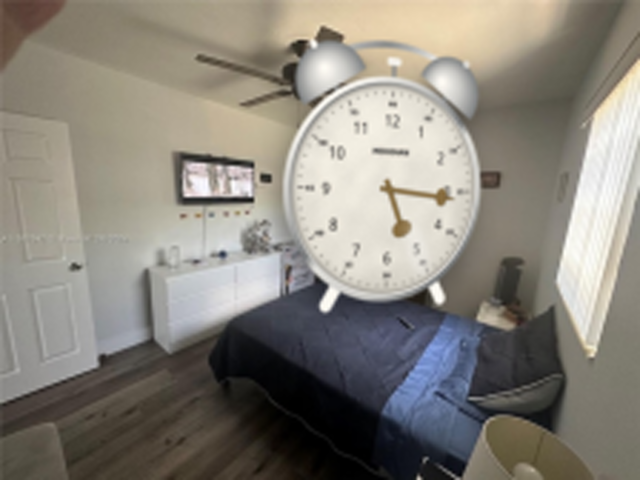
5:16
